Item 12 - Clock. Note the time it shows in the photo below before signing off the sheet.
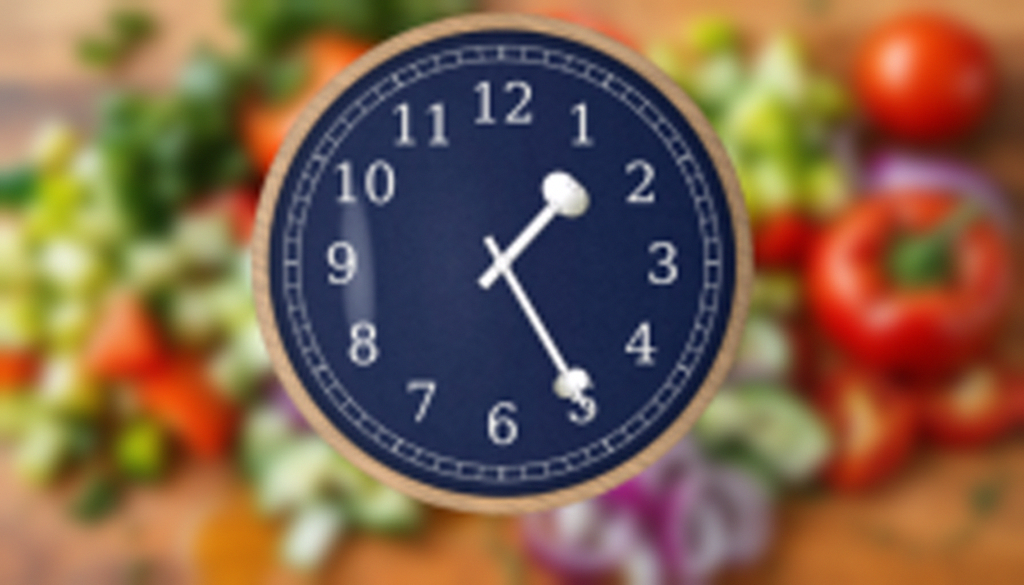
1:25
